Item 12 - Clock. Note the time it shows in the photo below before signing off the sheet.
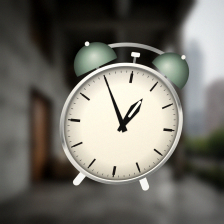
12:55
